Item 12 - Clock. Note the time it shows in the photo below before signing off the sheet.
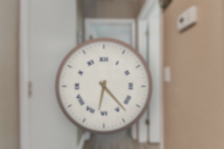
6:23
